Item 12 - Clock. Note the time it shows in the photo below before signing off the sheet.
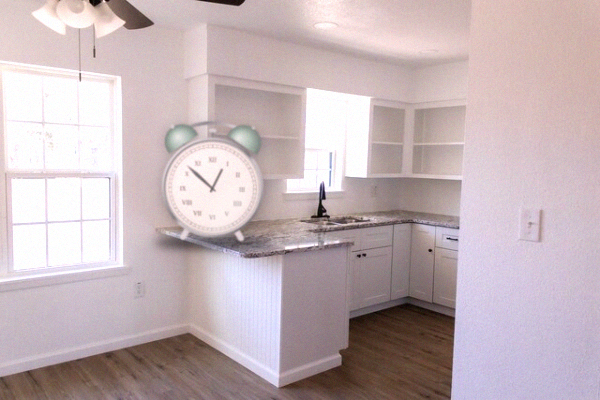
12:52
